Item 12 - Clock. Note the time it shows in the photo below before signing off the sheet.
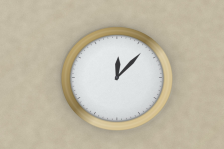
12:07
